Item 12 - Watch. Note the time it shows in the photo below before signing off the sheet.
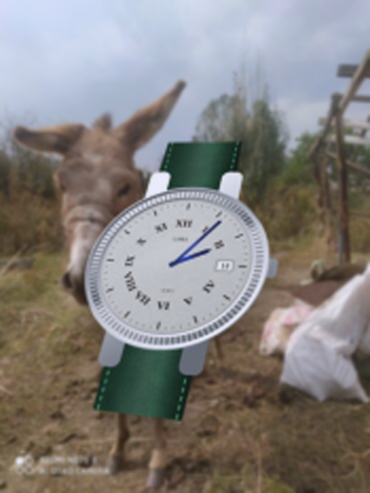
2:06
